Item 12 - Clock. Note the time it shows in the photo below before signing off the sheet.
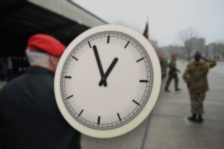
12:56
